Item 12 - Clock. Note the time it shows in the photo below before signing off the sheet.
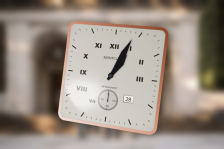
1:04
